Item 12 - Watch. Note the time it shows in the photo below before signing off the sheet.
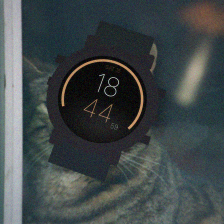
18:44:59
